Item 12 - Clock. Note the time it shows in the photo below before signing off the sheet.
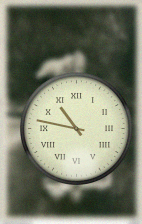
10:47
